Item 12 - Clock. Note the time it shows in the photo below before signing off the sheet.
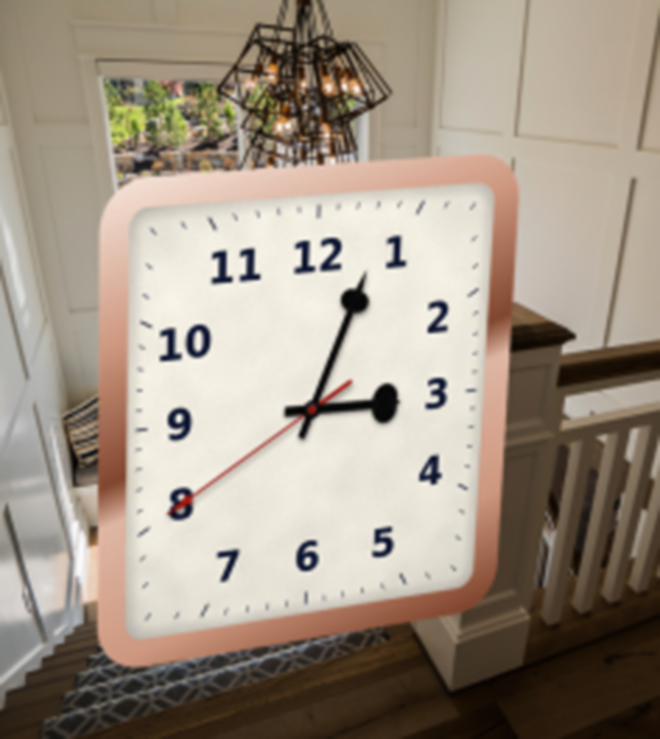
3:03:40
